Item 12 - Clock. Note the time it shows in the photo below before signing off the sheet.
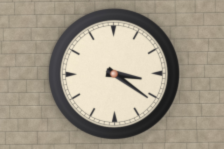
3:21
